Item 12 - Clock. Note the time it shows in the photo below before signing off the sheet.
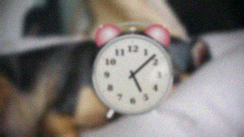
5:08
